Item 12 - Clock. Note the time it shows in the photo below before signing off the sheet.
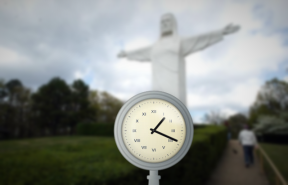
1:19
